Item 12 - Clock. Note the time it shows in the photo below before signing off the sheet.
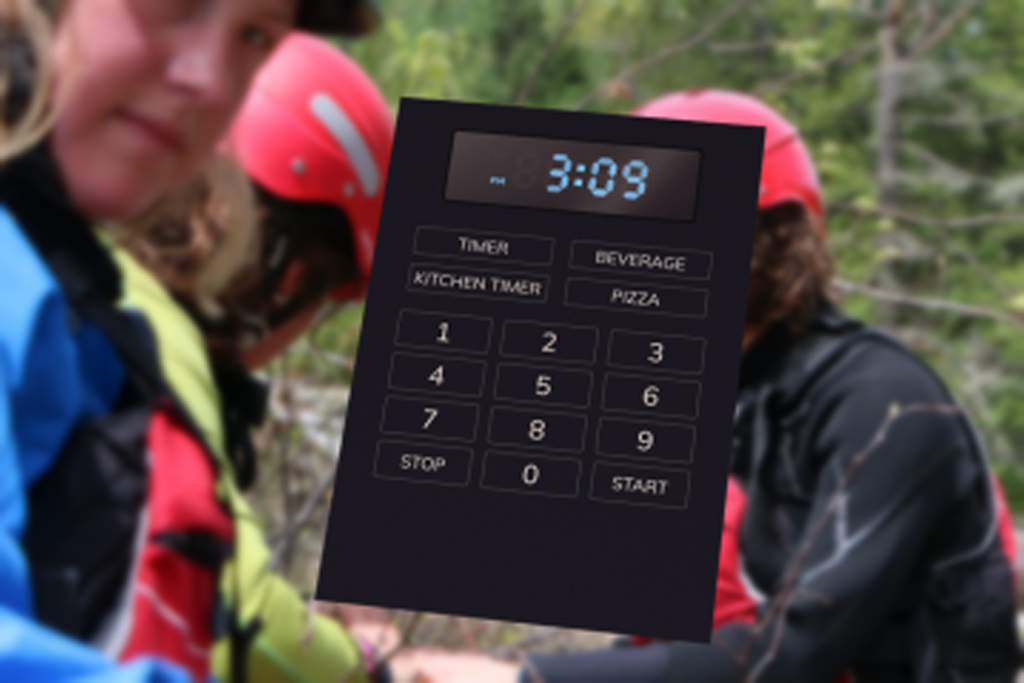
3:09
